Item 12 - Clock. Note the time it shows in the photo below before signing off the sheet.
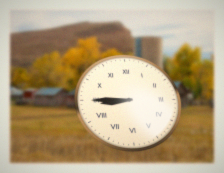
8:45
